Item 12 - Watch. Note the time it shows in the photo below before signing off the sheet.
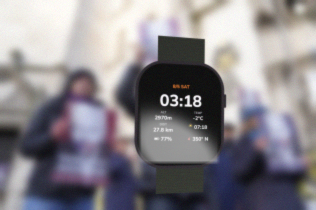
3:18
